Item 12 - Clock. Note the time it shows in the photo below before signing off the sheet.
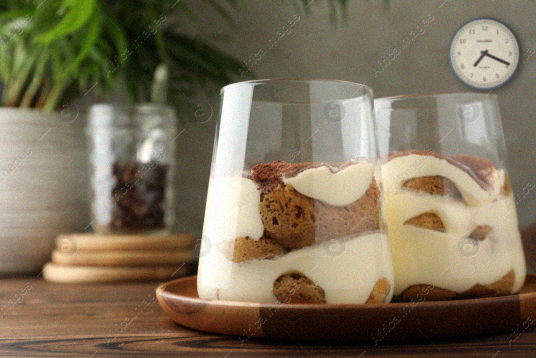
7:19
